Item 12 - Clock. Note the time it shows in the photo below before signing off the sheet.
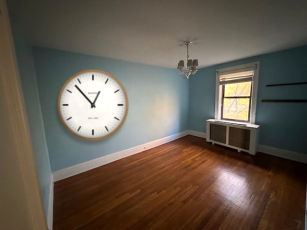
12:53
